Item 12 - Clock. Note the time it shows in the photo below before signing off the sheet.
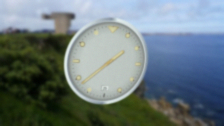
1:38
